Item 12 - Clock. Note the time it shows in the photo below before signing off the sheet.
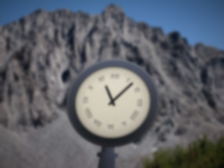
11:07
